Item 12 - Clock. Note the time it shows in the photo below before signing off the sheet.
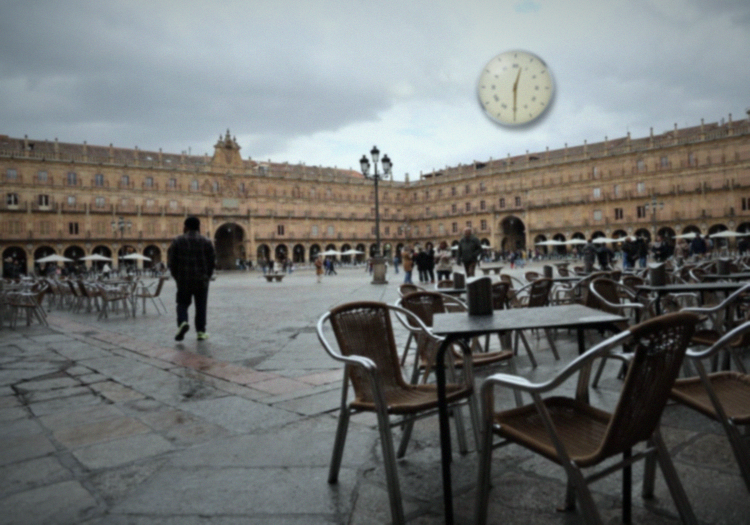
12:30
